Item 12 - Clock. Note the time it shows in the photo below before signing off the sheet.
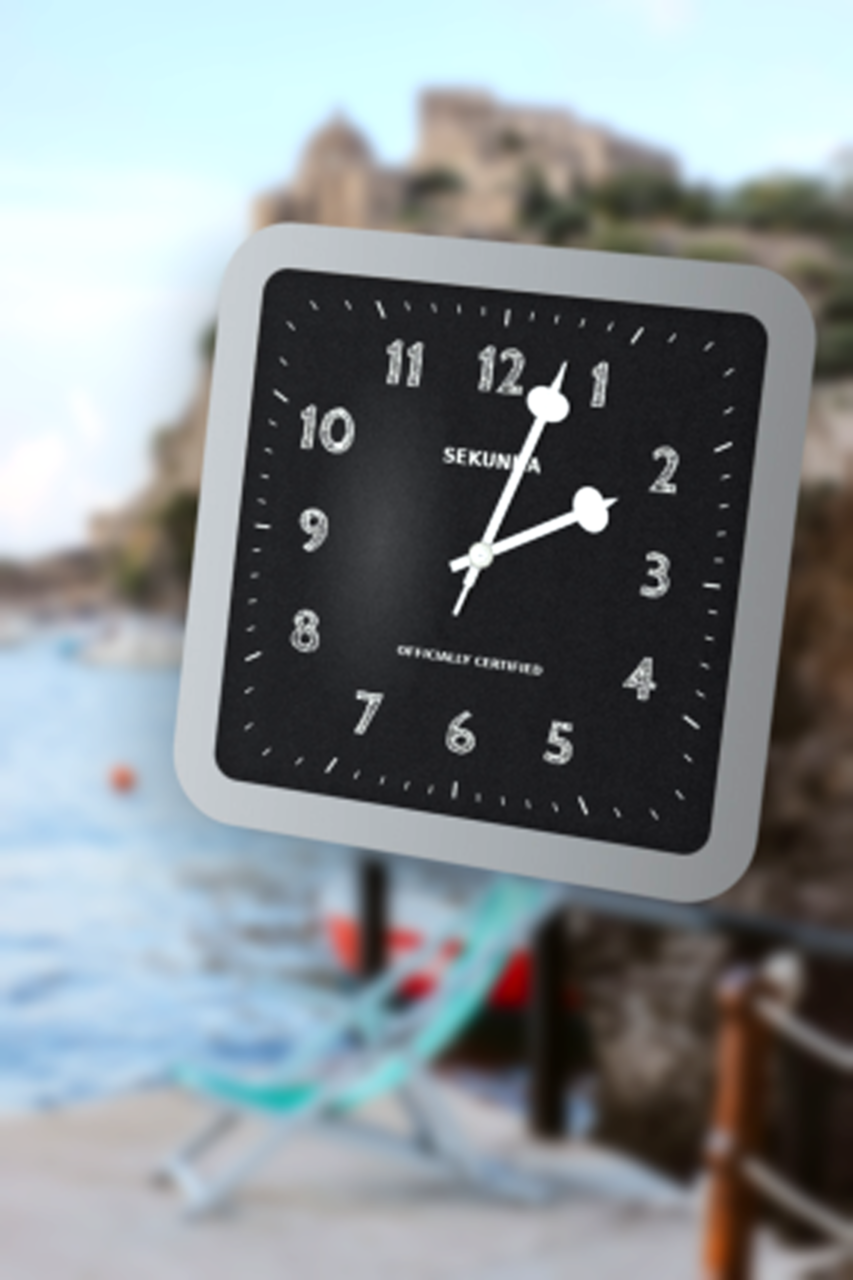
2:03:03
